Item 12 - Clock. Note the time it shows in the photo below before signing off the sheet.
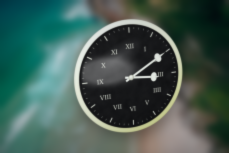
3:10
